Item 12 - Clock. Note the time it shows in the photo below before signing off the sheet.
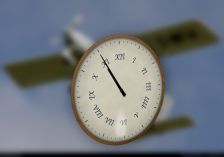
10:55
